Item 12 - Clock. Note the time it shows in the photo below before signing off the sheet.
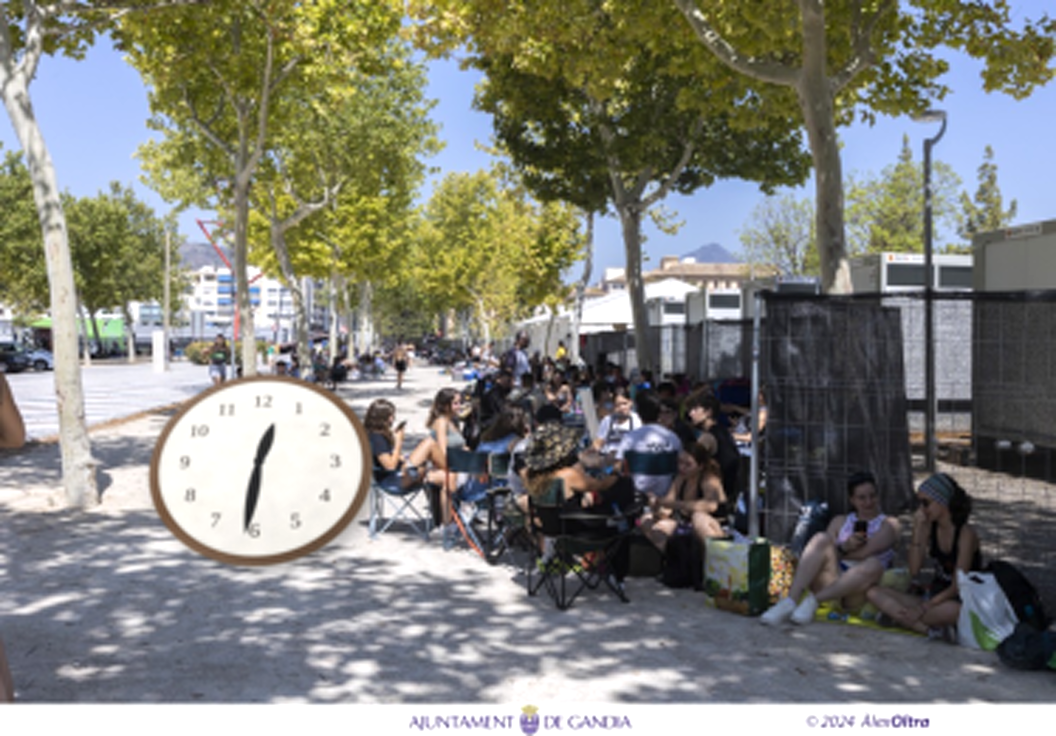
12:31
